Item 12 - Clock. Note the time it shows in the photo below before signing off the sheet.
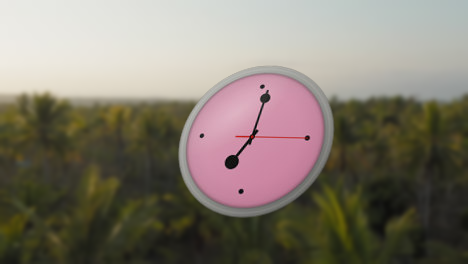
7:01:15
